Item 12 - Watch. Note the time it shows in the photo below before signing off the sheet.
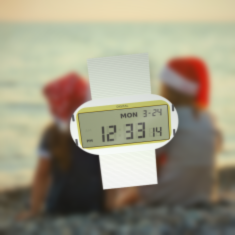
12:33:14
